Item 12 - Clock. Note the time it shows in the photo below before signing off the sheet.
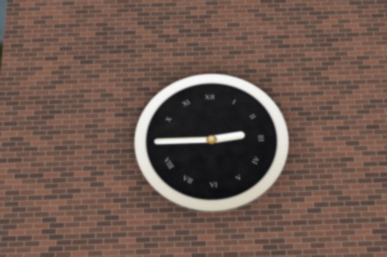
2:45
